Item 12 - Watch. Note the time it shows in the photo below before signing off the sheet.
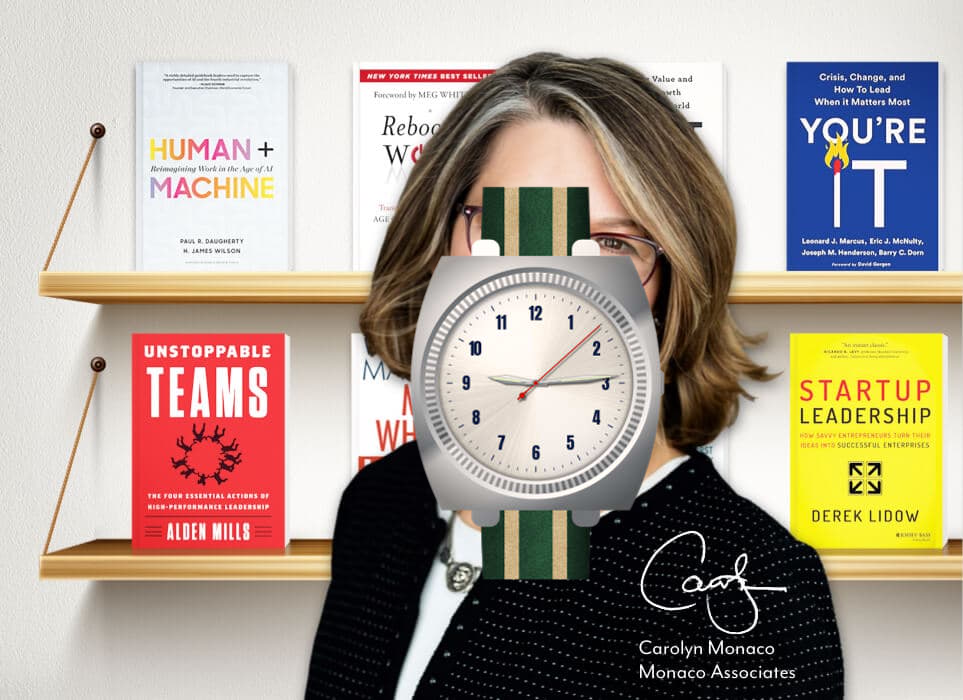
9:14:08
